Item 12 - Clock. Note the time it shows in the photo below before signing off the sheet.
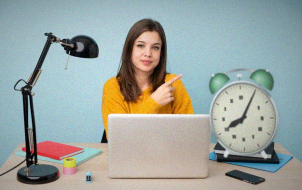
8:05
